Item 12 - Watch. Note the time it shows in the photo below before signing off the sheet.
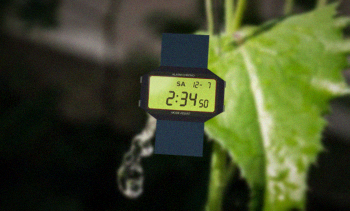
2:34:50
